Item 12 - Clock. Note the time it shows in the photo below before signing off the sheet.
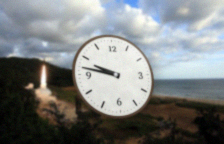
9:47
